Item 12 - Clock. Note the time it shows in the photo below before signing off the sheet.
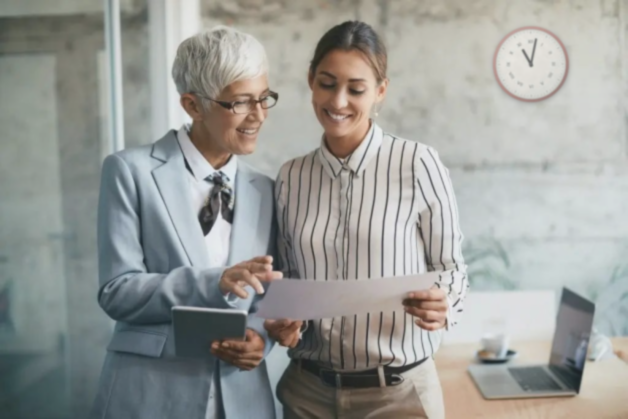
11:02
